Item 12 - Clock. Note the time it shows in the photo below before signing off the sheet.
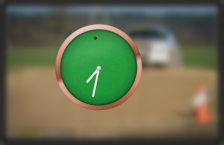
7:33
